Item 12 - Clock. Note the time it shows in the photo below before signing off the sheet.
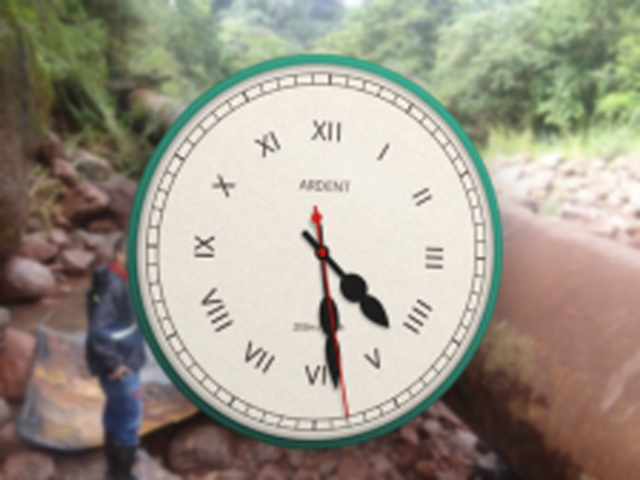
4:28:28
